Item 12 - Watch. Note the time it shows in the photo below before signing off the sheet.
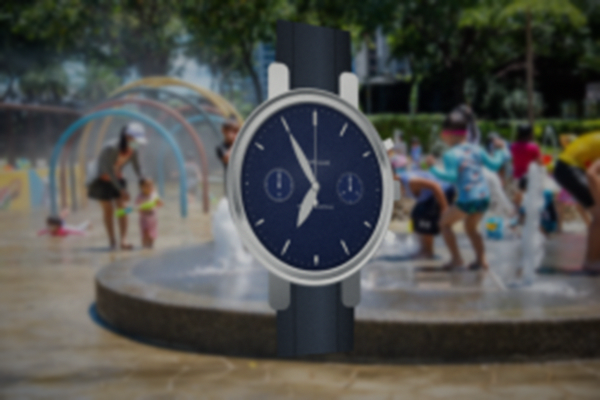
6:55
